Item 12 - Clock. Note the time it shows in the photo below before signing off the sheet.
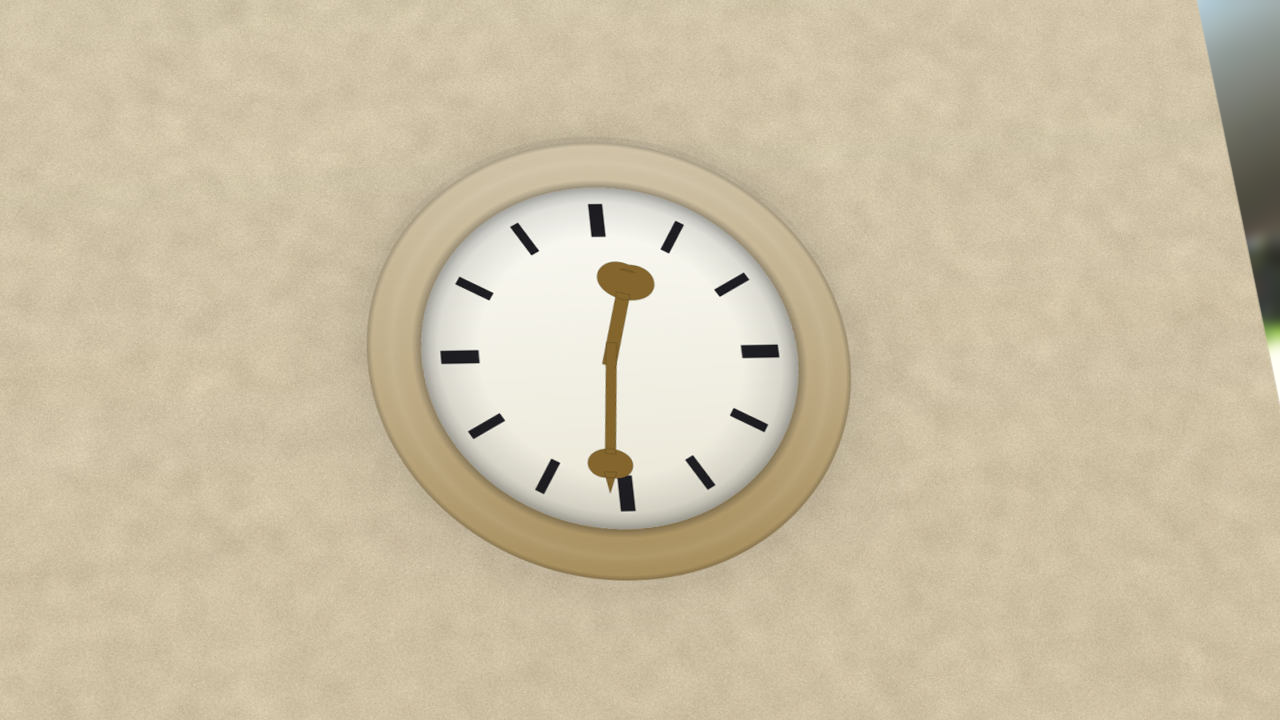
12:31
